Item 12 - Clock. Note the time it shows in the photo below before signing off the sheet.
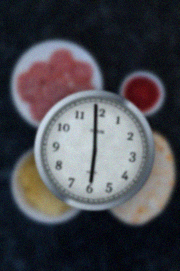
5:59
